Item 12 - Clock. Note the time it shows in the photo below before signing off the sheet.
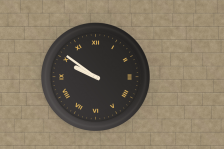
9:51
